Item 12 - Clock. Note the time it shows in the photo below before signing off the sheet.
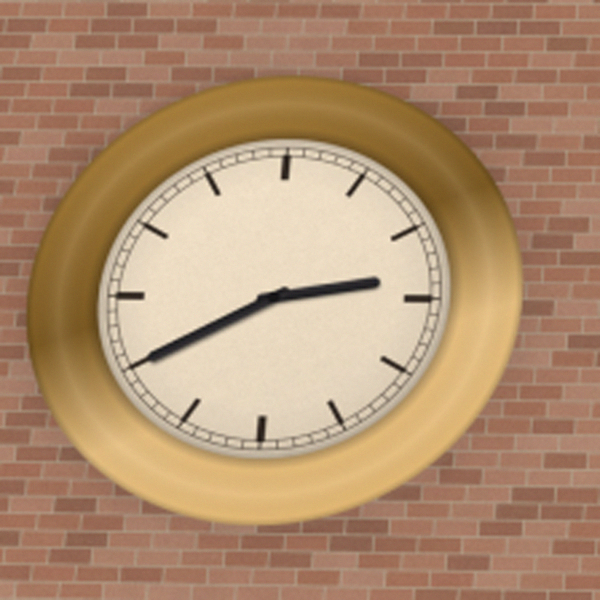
2:40
